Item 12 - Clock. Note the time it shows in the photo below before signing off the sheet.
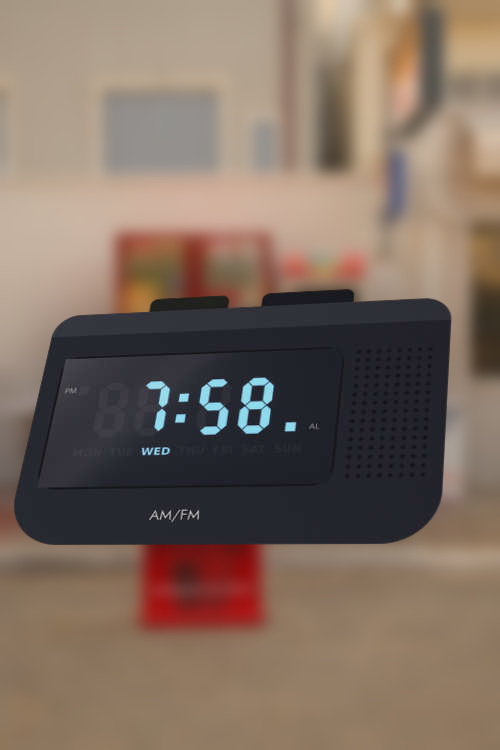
7:58
